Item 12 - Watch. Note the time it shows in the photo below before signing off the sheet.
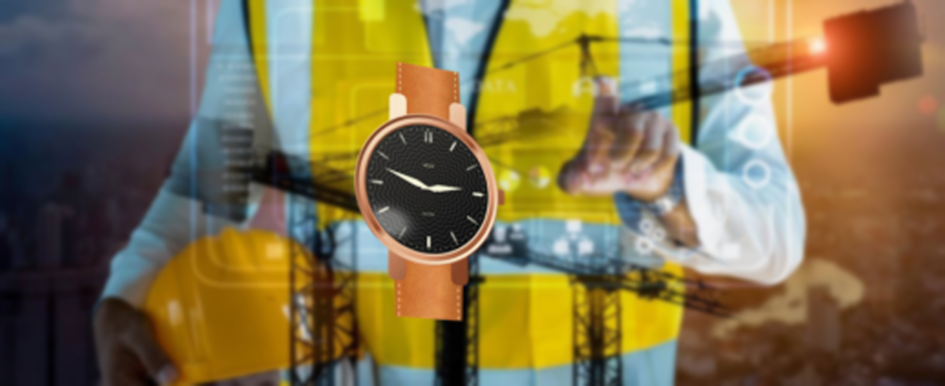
2:48
